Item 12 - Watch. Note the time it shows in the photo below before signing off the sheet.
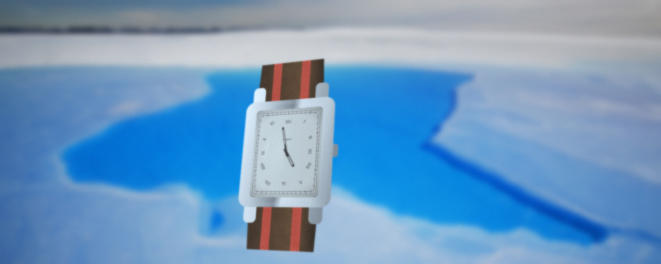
4:58
